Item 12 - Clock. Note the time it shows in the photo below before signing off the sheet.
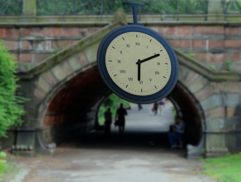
6:11
